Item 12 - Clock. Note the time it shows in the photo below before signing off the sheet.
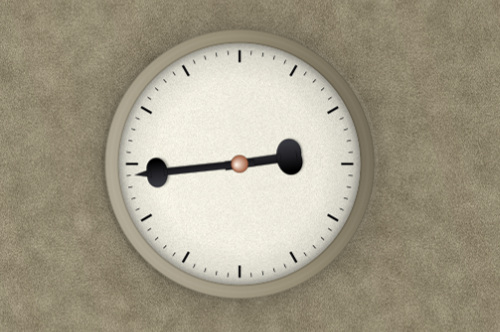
2:44
